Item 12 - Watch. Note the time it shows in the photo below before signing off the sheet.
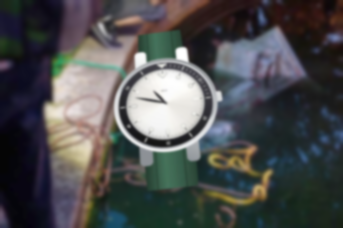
10:48
